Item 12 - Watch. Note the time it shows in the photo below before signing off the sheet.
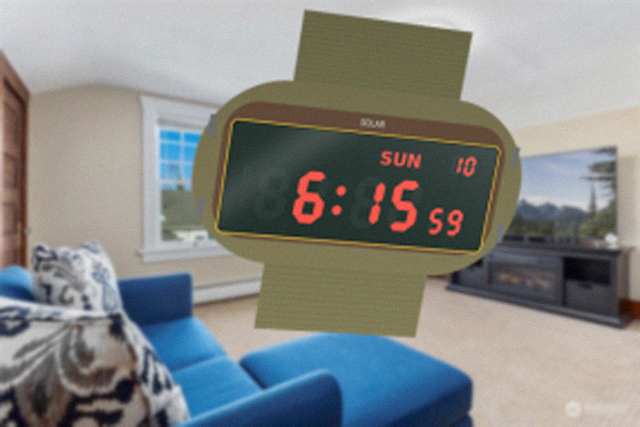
6:15:59
